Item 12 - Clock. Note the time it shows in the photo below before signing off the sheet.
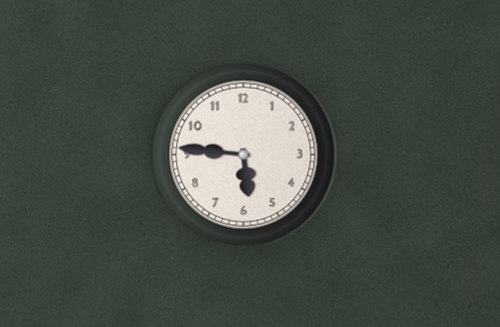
5:46
